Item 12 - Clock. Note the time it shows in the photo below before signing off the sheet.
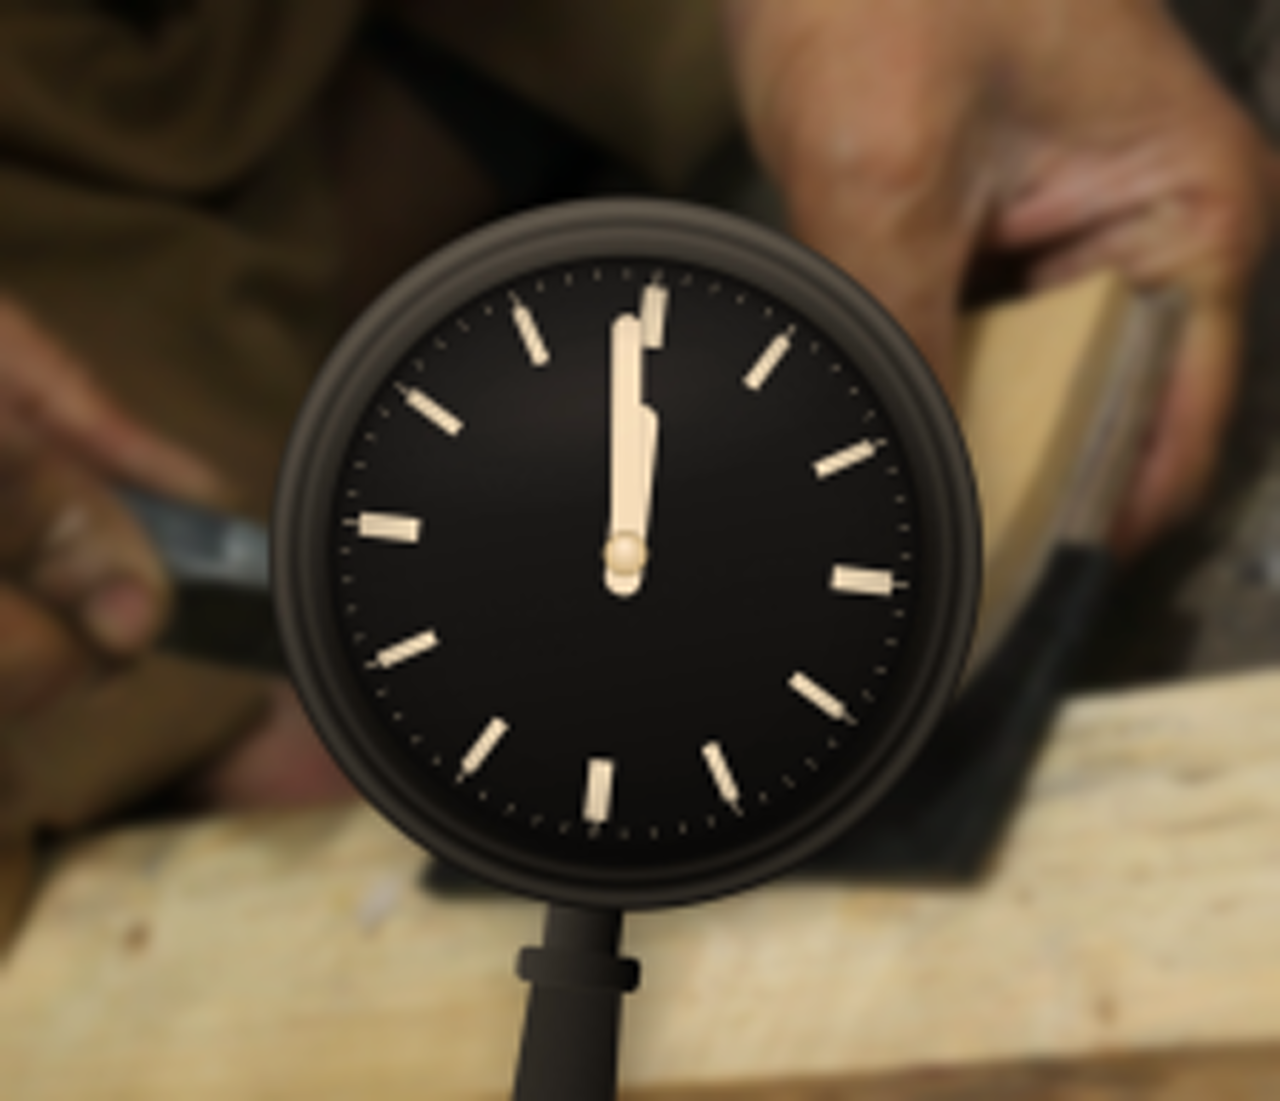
11:59
